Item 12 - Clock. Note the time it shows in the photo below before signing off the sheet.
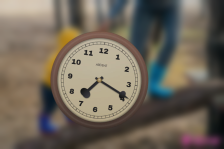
7:19
